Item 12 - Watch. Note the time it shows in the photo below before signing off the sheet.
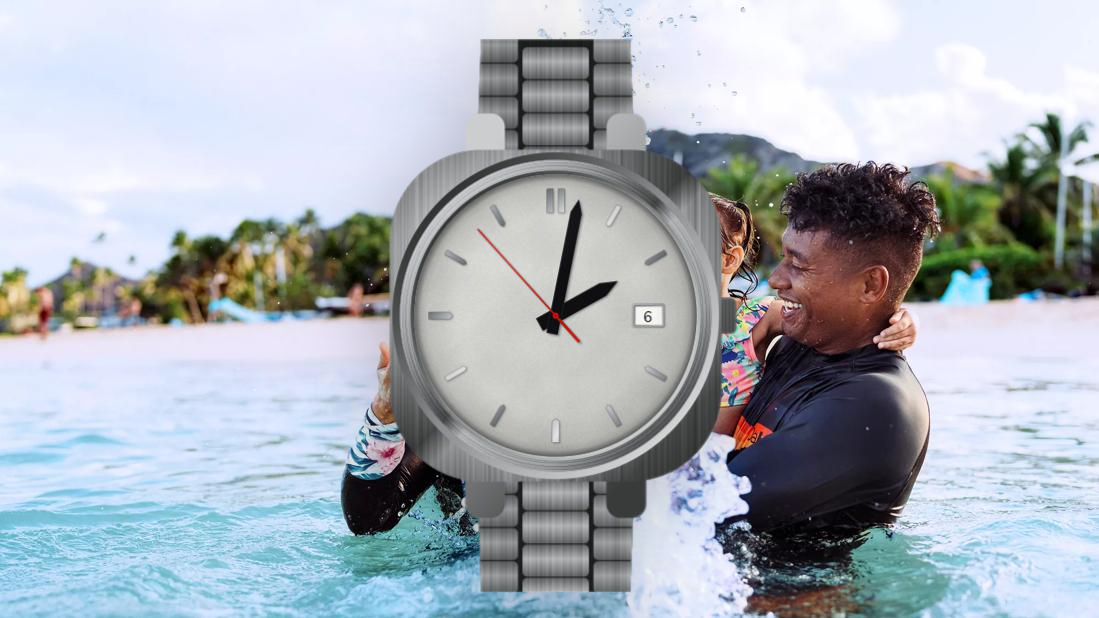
2:01:53
